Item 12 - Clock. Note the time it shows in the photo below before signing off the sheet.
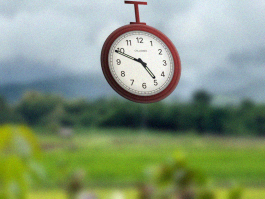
4:49
